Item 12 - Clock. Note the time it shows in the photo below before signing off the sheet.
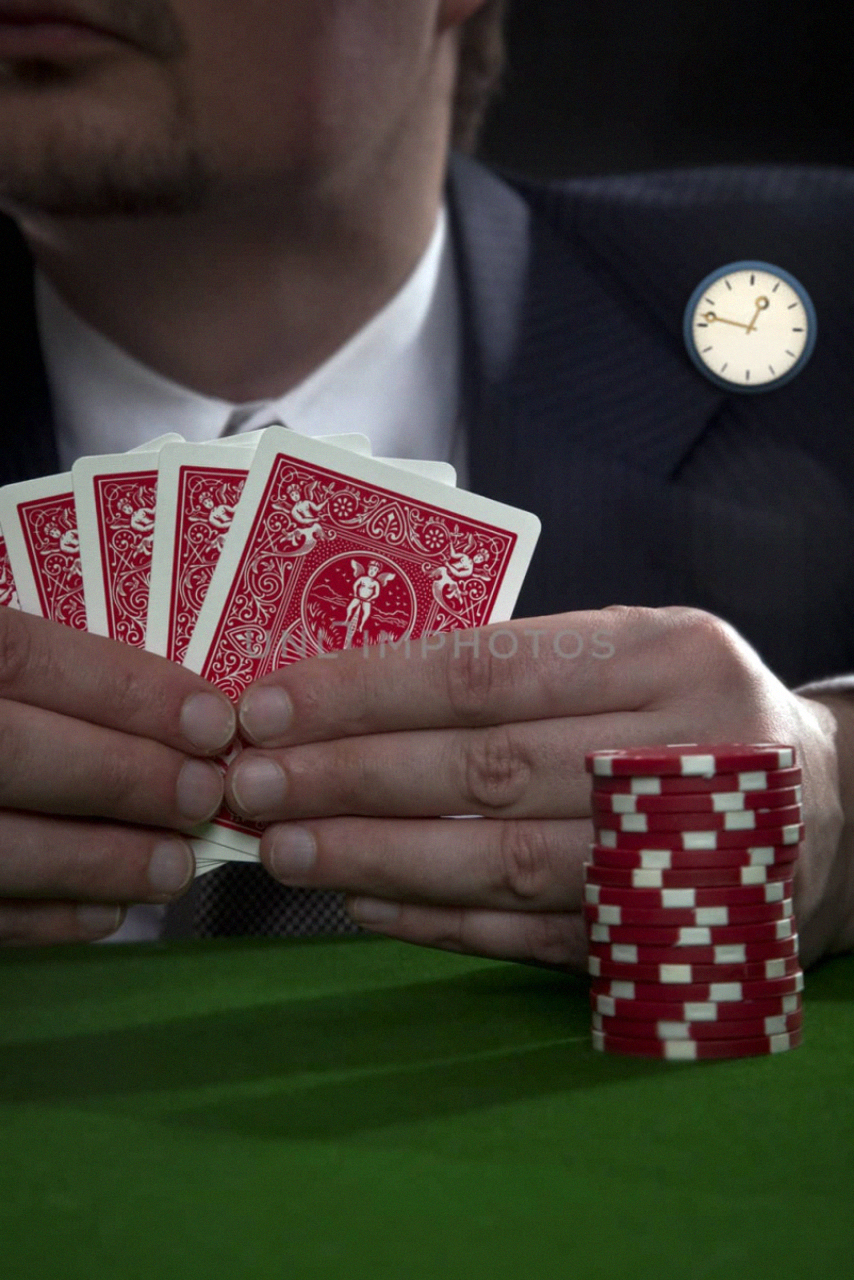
12:47
